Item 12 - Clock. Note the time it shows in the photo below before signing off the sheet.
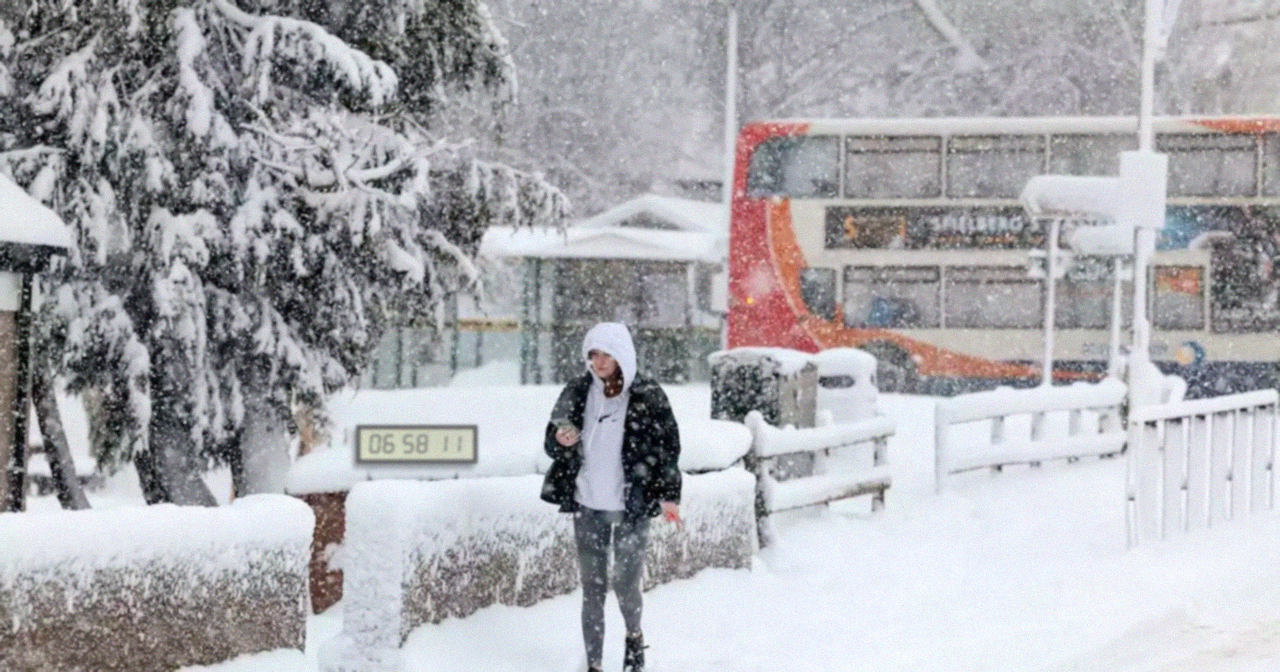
6:58:11
